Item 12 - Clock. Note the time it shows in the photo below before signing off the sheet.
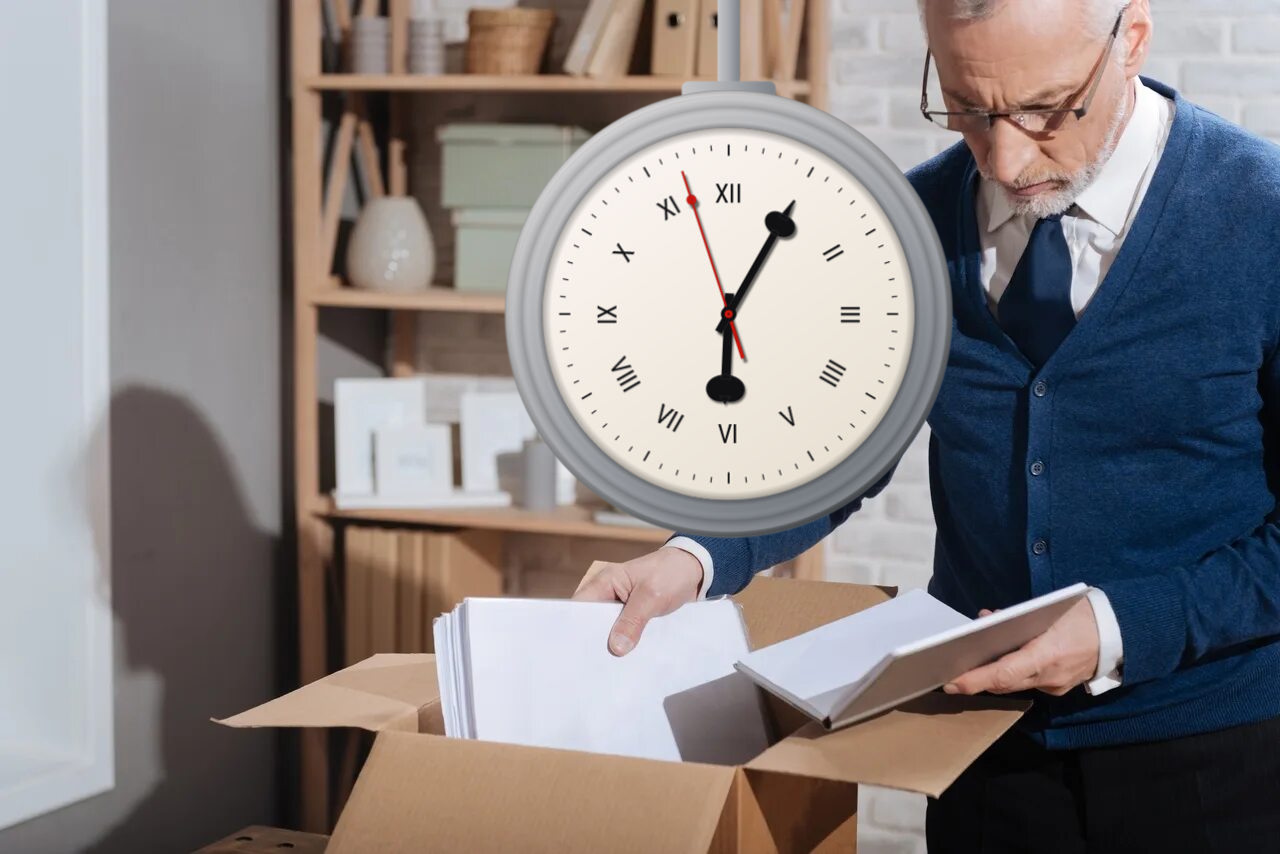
6:04:57
